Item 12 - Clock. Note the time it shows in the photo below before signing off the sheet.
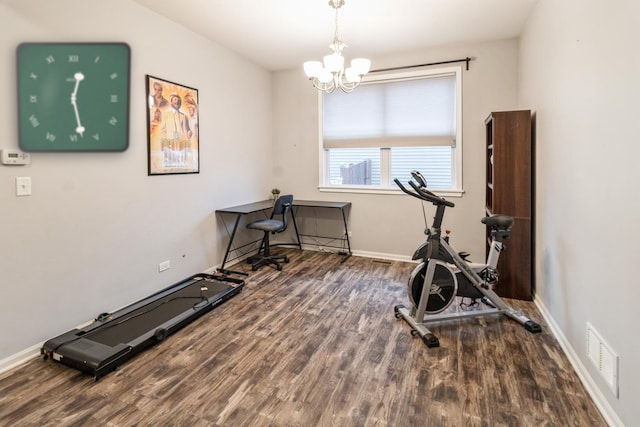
12:28
